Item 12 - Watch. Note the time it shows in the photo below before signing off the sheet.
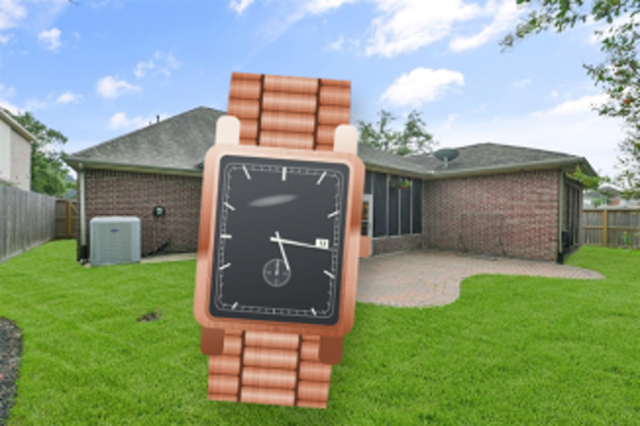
5:16
